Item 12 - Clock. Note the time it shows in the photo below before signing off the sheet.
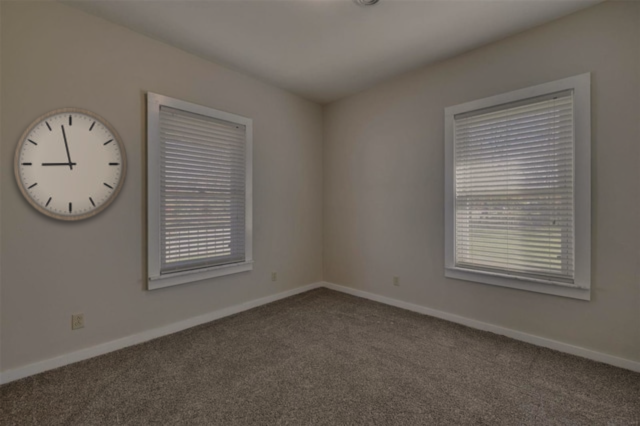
8:58
